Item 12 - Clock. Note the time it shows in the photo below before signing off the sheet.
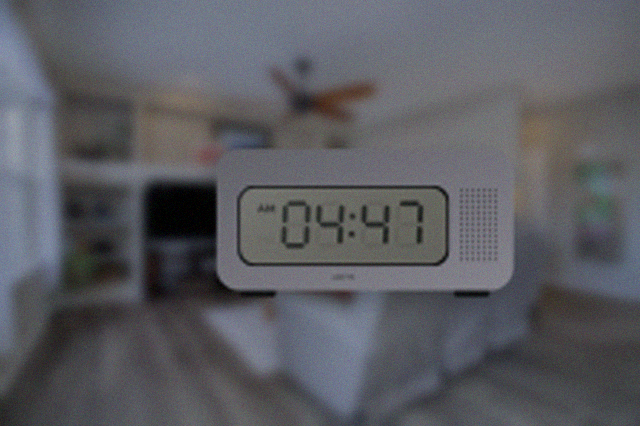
4:47
